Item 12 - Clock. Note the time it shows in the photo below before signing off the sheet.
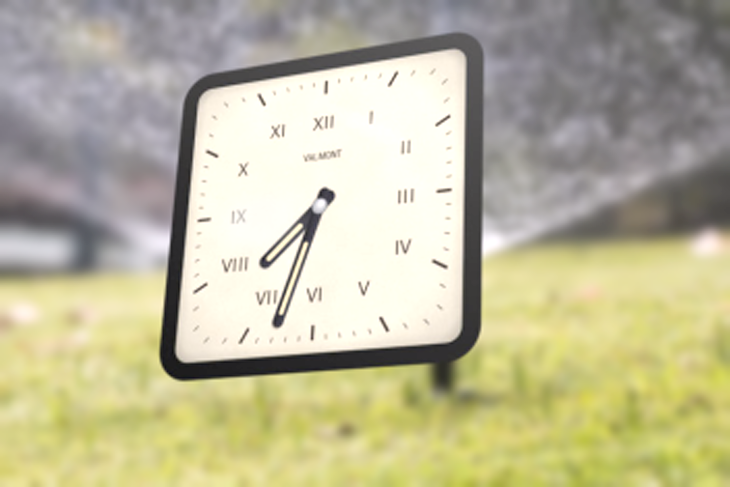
7:33
